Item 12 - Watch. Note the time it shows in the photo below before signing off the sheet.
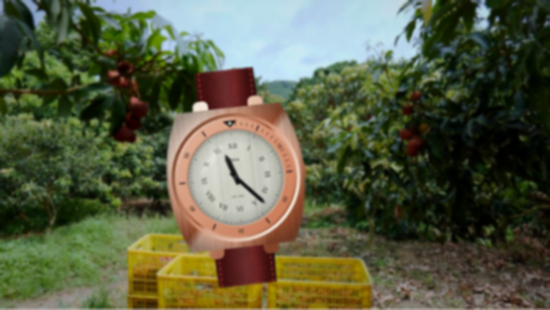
11:23
